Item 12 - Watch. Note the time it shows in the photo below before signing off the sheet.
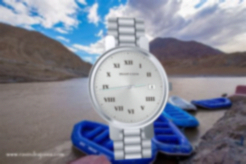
2:44
